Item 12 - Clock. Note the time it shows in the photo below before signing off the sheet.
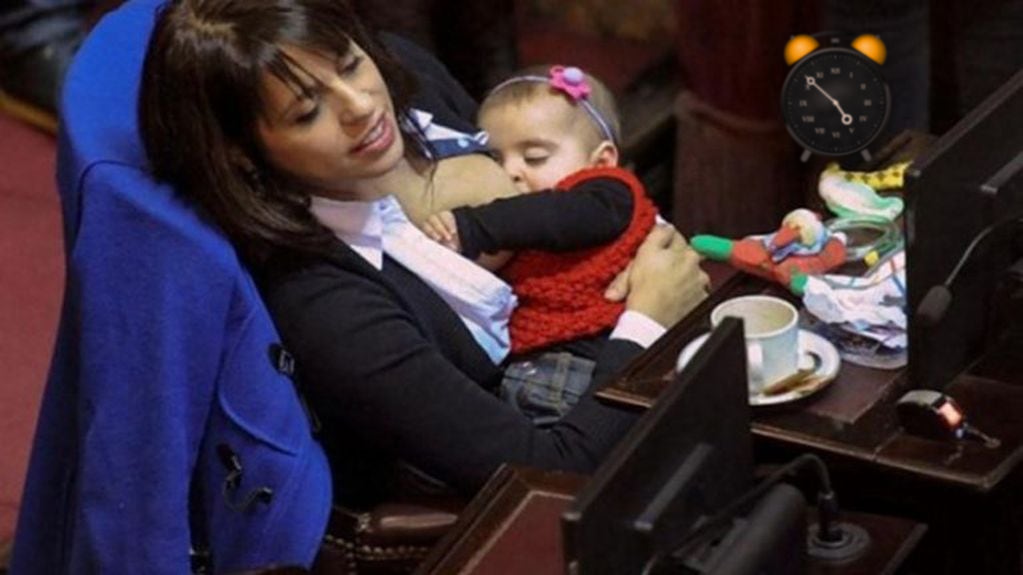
4:52
